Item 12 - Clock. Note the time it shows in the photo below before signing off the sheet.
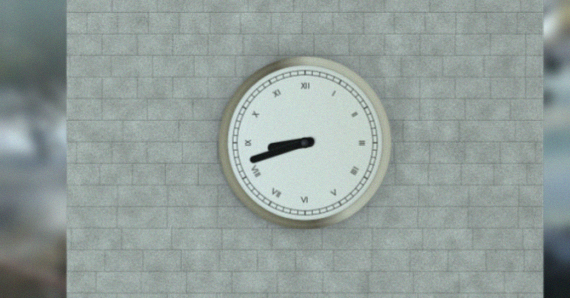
8:42
